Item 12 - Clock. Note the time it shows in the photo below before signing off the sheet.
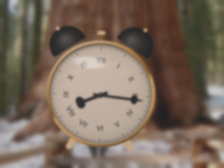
8:16
